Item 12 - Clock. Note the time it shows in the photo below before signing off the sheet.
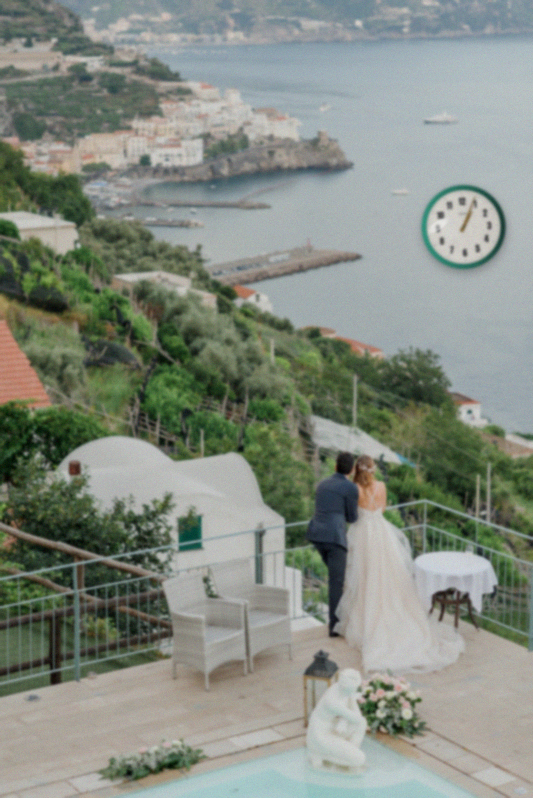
1:04
